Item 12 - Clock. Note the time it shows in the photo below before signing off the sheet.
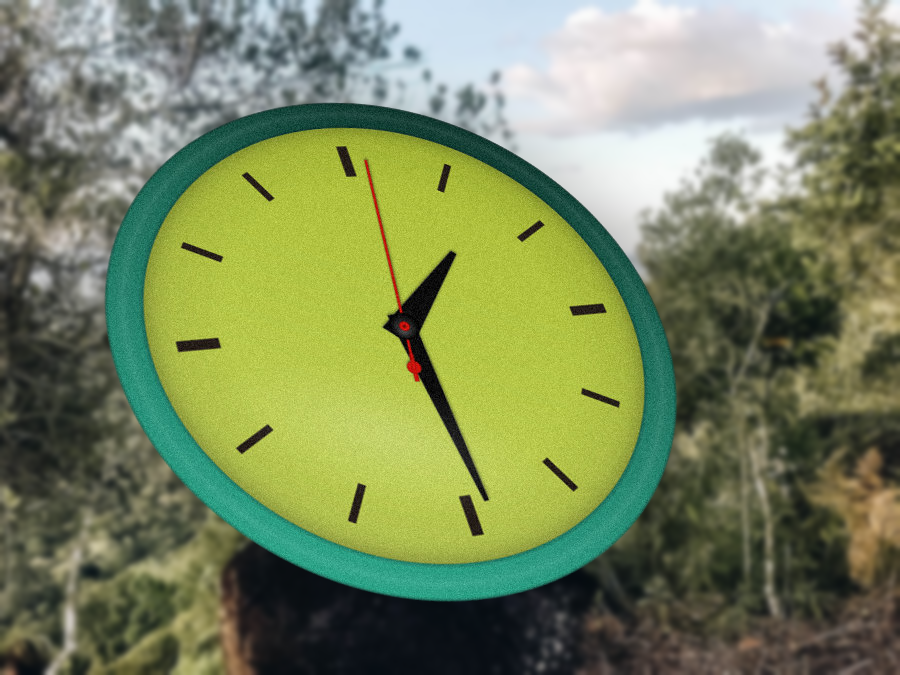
1:29:01
